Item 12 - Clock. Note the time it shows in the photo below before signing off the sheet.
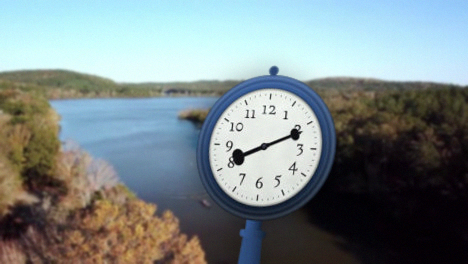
8:11
